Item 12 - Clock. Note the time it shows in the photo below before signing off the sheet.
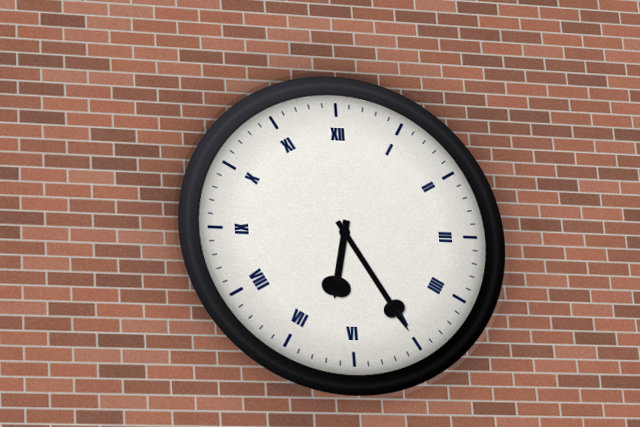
6:25
